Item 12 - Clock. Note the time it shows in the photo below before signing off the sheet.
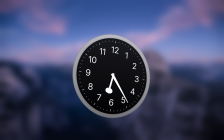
6:24
